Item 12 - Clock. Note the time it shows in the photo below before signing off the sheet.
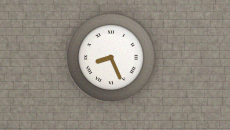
8:26
